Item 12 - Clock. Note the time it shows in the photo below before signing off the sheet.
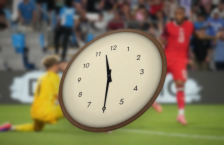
11:30
